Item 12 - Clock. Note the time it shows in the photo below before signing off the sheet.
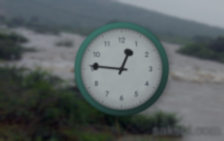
12:46
